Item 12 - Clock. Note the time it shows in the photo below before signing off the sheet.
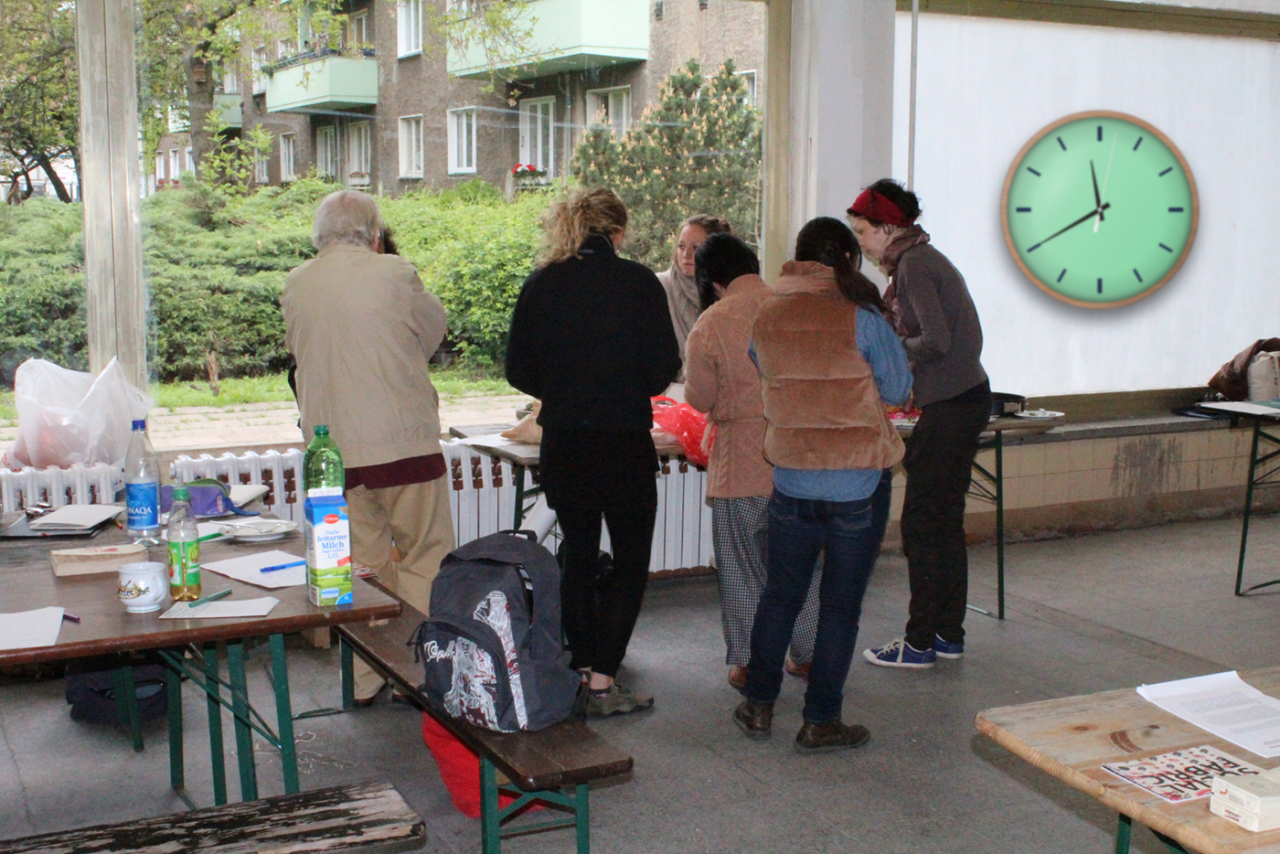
11:40:02
